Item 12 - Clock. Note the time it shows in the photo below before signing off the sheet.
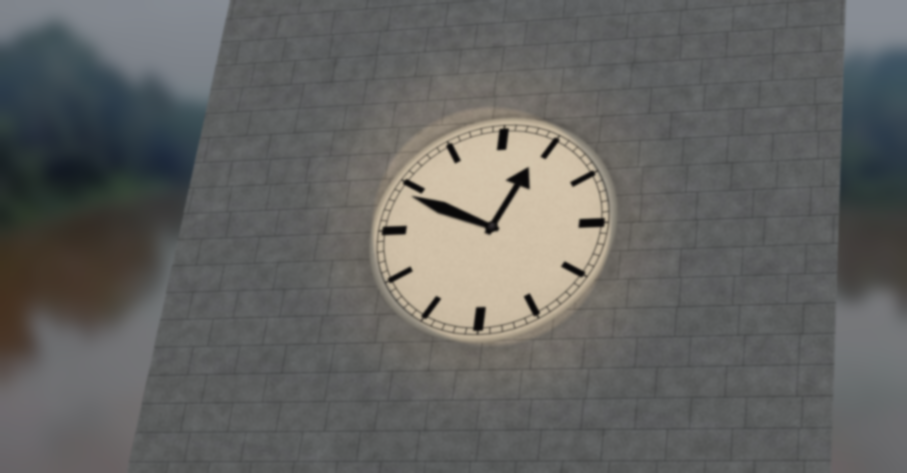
12:49
